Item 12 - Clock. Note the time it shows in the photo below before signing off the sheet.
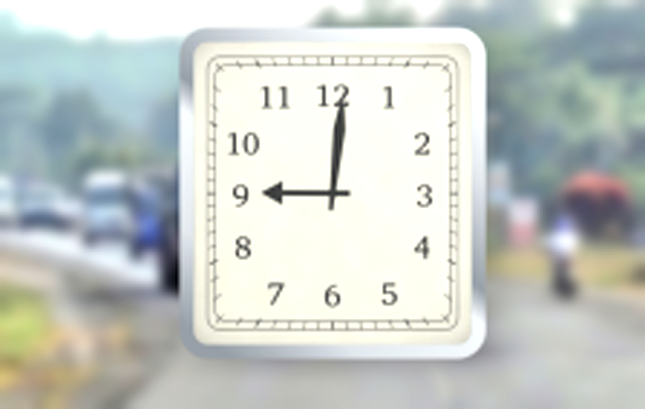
9:01
